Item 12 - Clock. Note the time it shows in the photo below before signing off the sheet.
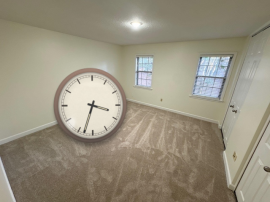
3:33
